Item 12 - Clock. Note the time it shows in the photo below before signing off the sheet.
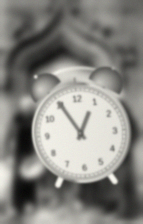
12:55
